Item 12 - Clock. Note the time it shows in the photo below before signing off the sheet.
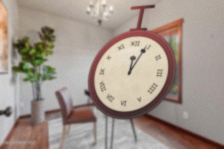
12:04
